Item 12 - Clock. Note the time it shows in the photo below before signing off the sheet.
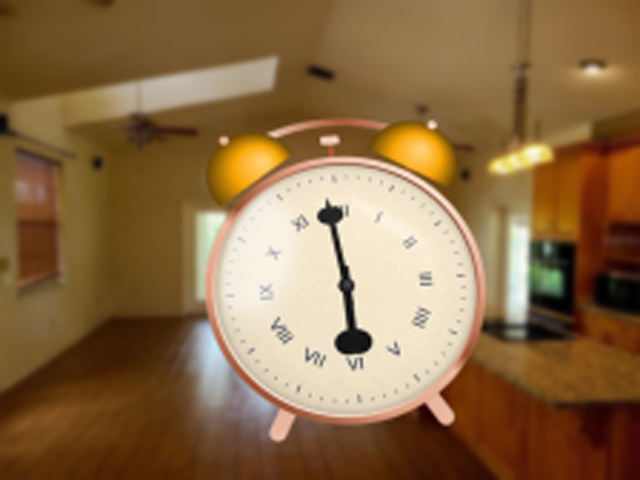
5:59
